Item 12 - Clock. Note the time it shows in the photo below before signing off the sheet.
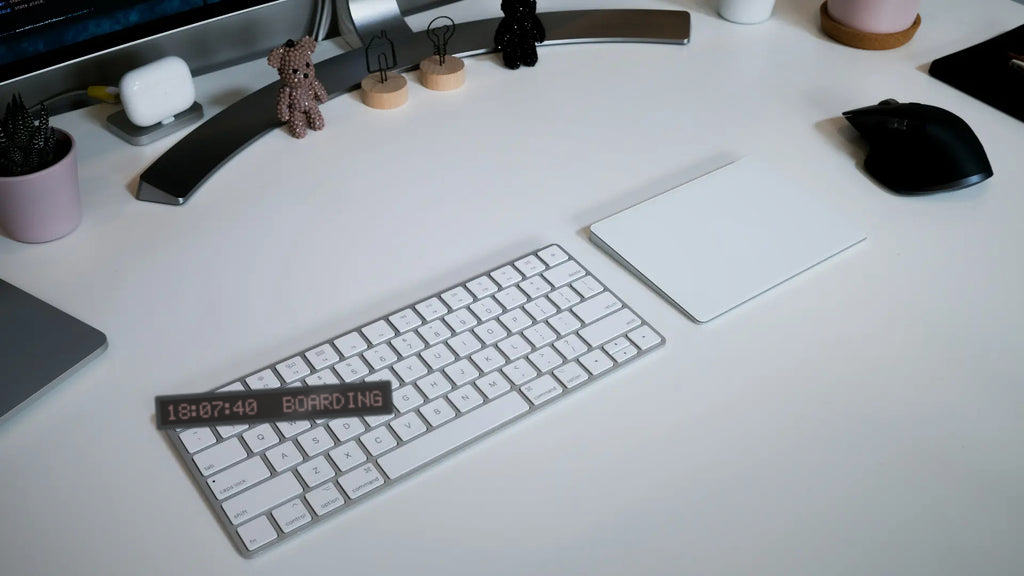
18:07:40
